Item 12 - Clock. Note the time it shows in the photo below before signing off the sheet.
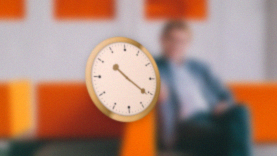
10:21
